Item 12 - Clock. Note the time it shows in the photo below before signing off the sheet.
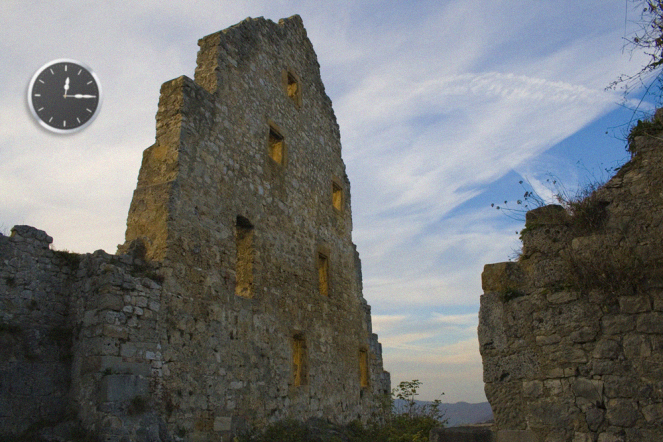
12:15
